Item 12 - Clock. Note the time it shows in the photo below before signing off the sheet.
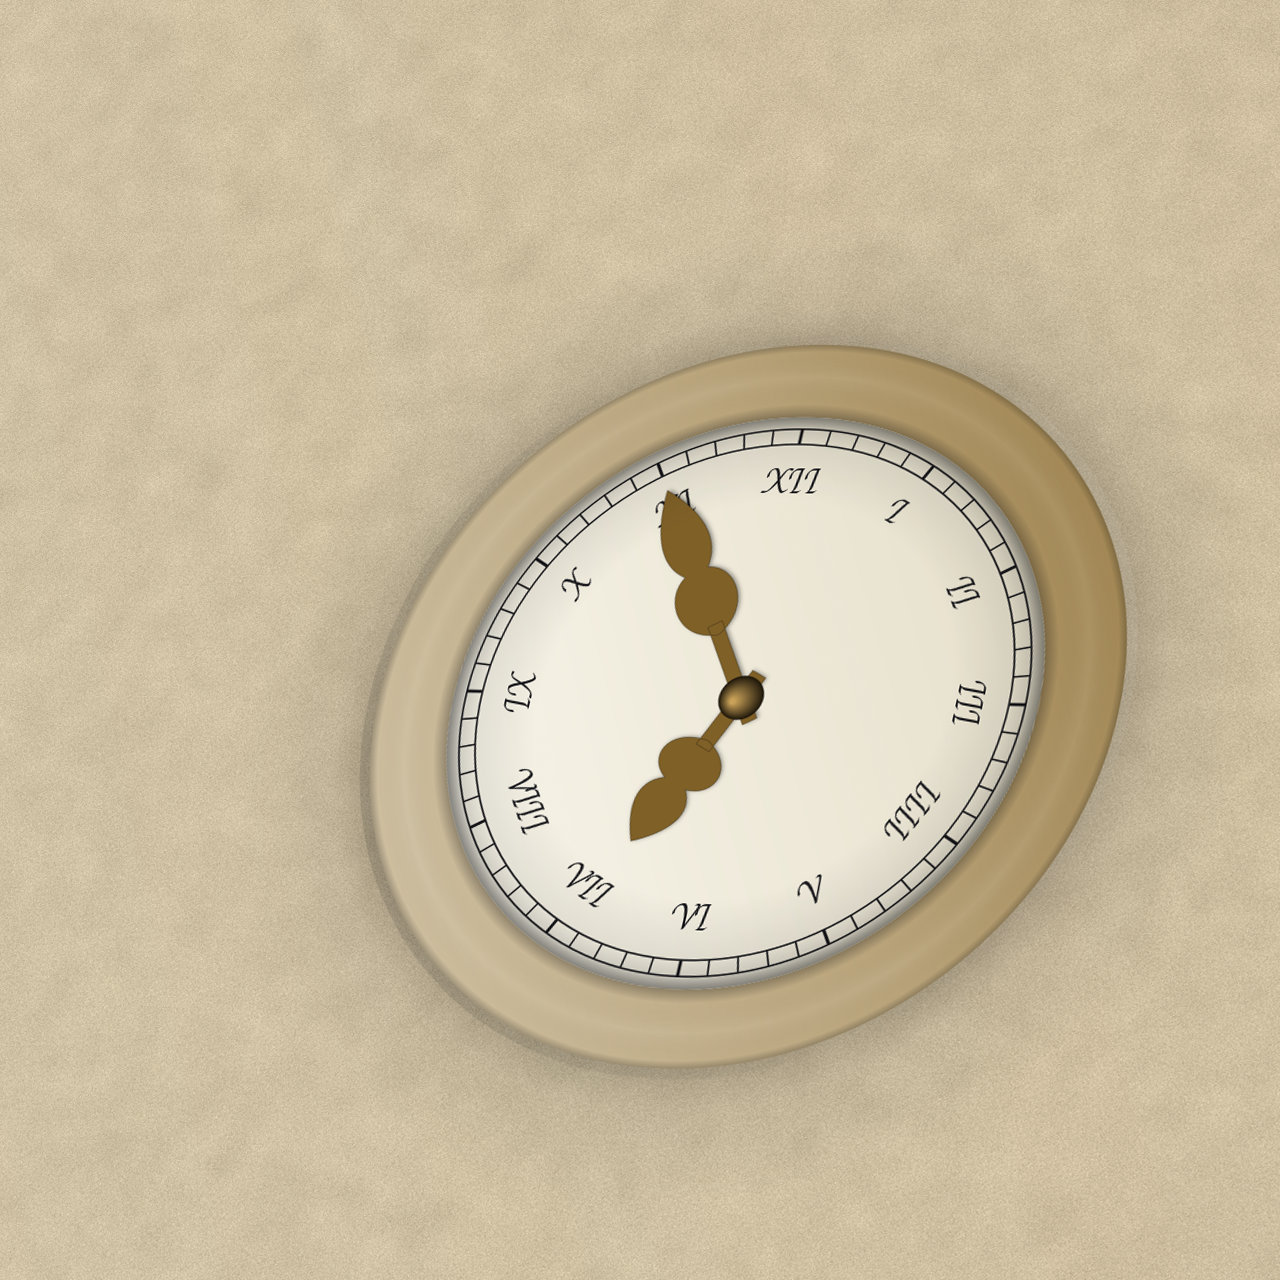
6:55
